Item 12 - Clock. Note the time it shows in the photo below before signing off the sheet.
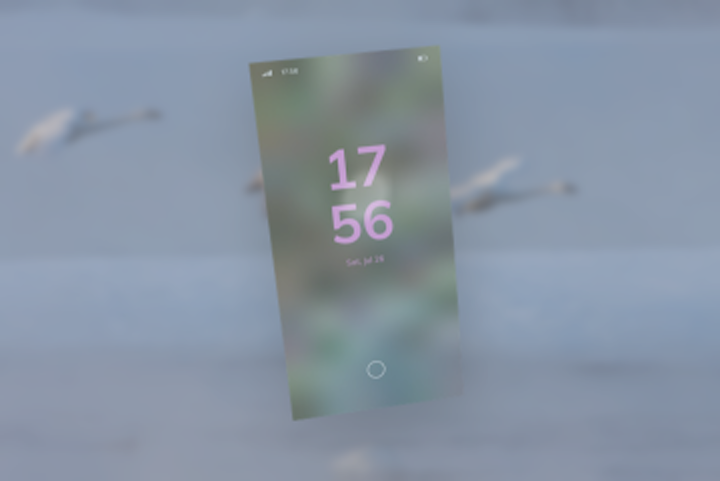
17:56
